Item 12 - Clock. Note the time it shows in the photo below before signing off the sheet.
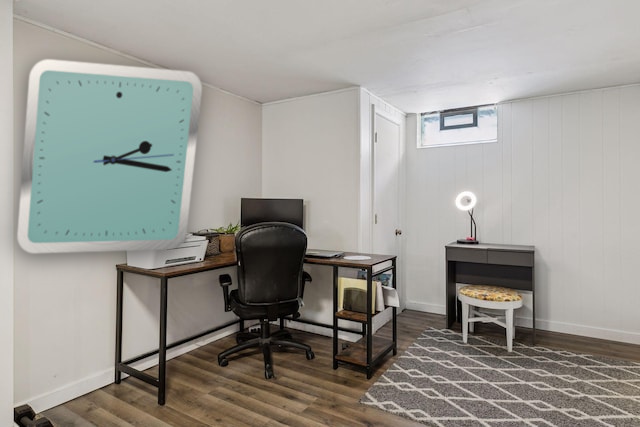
2:16:14
